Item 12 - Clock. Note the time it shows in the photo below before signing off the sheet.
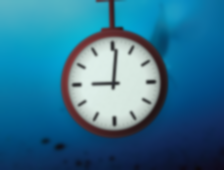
9:01
